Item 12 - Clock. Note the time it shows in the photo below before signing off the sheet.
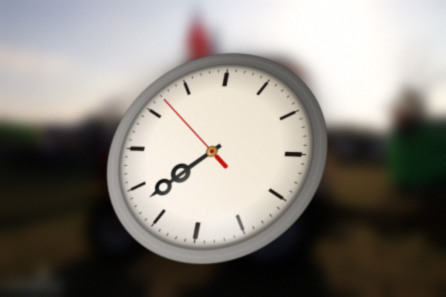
7:37:52
